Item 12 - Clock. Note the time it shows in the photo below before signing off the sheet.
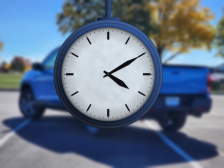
4:10
